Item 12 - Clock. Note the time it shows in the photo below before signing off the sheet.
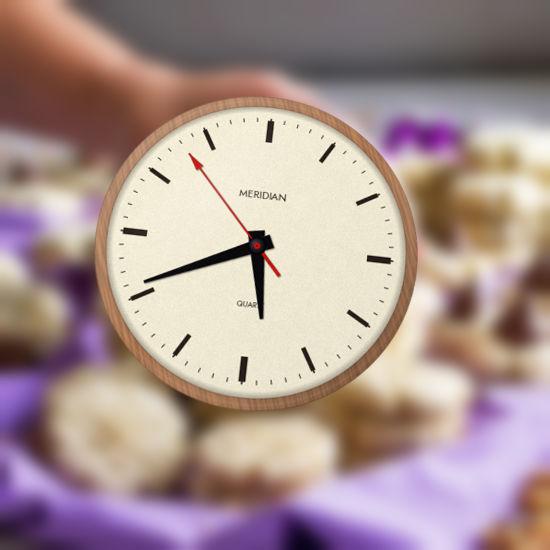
5:40:53
